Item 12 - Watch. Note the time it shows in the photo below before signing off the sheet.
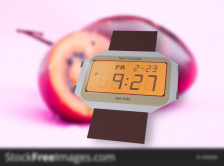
9:27
